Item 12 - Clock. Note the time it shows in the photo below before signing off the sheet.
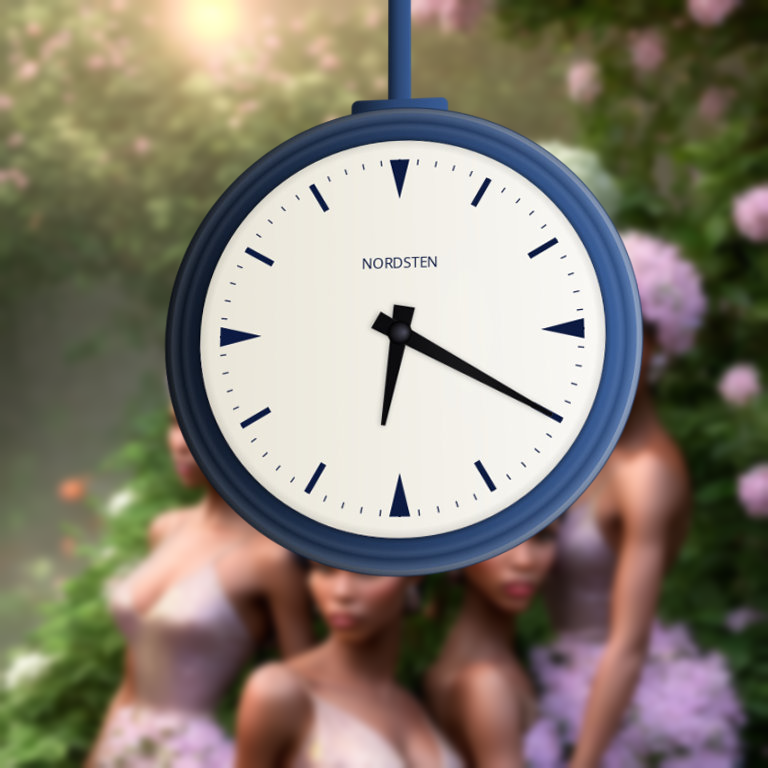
6:20
